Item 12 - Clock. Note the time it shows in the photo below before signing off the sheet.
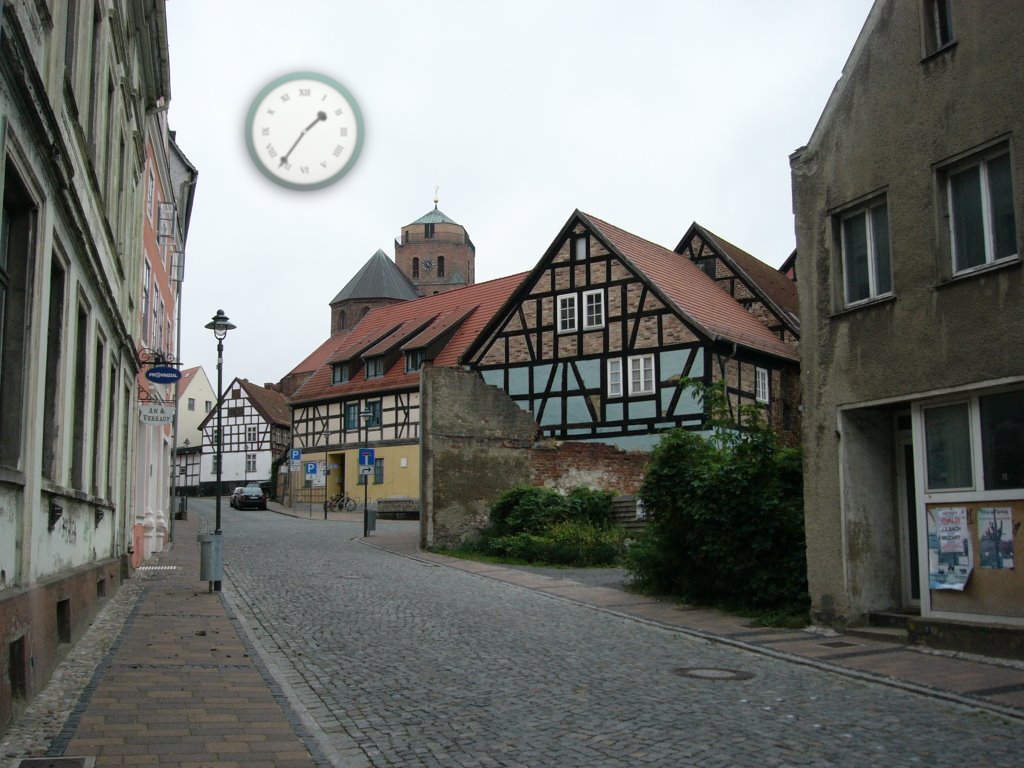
1:36
